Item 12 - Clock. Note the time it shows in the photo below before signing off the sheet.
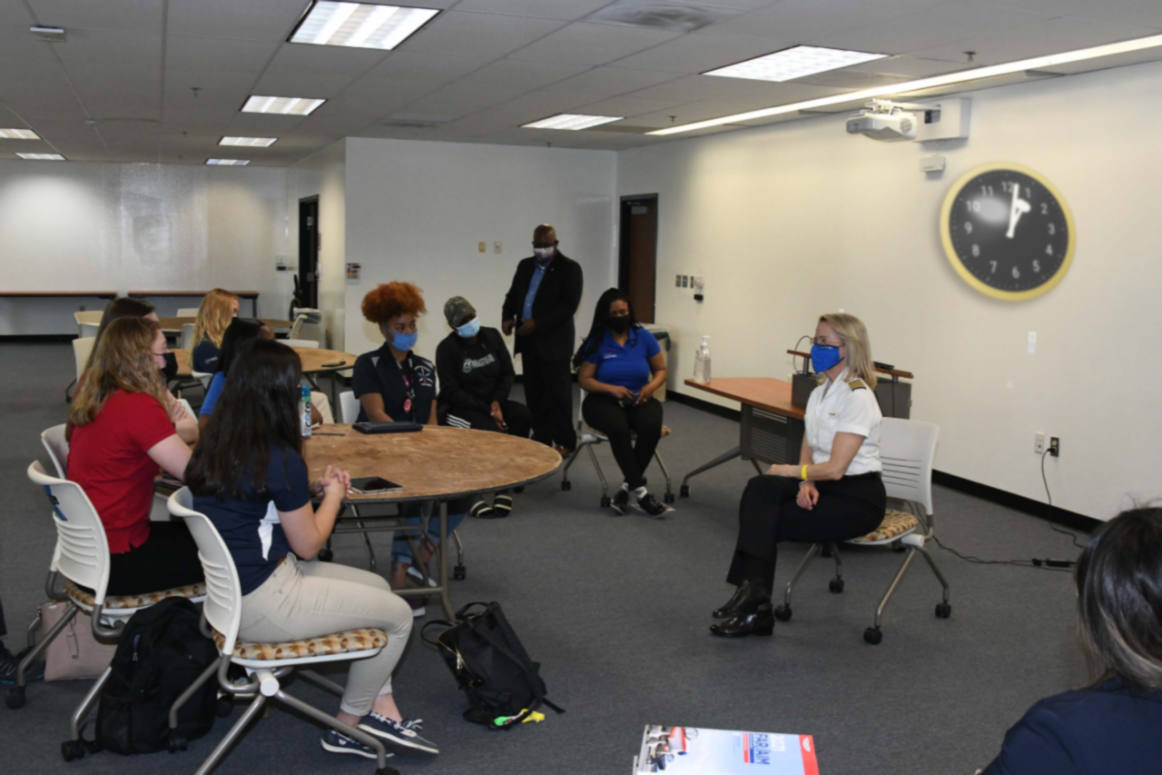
1:02
